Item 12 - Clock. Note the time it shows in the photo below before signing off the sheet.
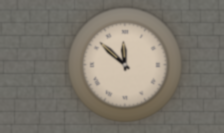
11:52
